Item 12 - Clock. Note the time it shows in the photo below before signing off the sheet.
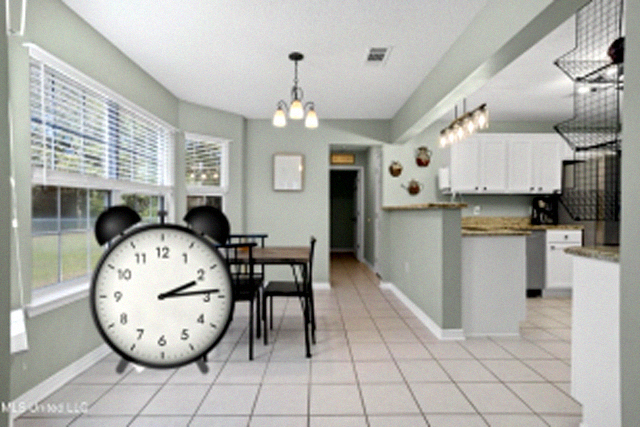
2:14
